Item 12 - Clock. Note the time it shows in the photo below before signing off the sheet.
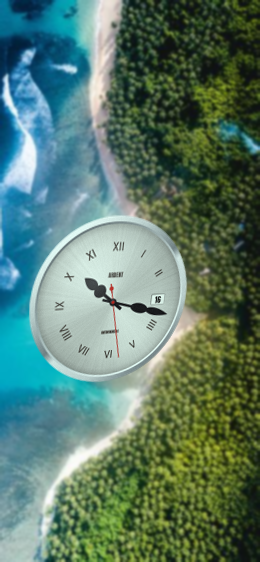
10:17:28
